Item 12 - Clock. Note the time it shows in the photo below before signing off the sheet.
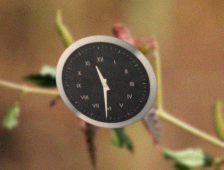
11:31
